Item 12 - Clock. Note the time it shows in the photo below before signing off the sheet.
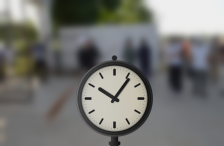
10:06
